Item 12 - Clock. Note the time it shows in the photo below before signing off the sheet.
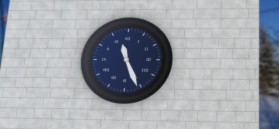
11:26
